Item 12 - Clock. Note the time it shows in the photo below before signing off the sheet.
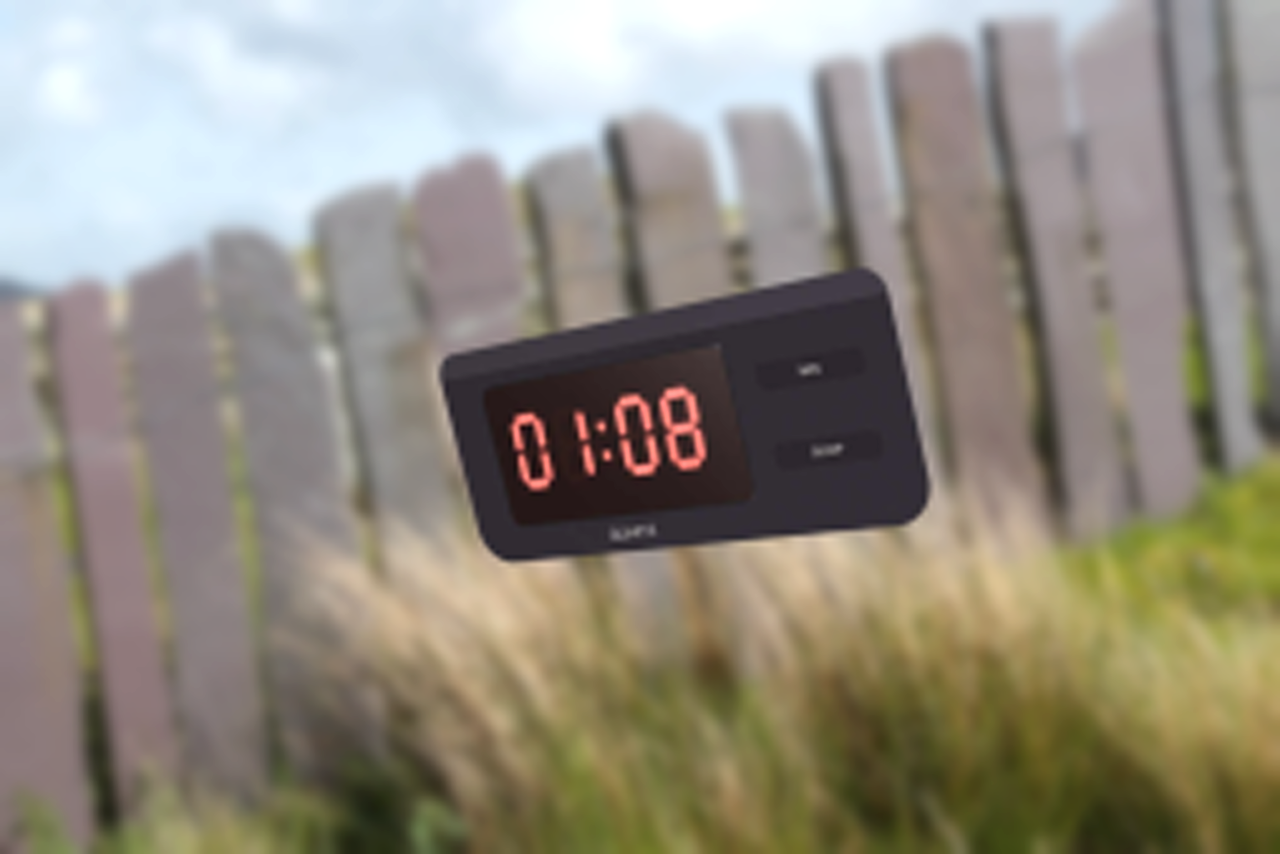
1:08
